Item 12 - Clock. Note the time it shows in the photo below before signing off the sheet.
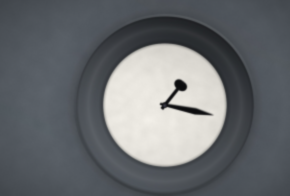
1:17
